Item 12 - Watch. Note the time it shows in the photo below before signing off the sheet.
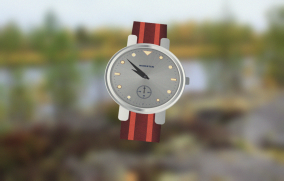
9:52
